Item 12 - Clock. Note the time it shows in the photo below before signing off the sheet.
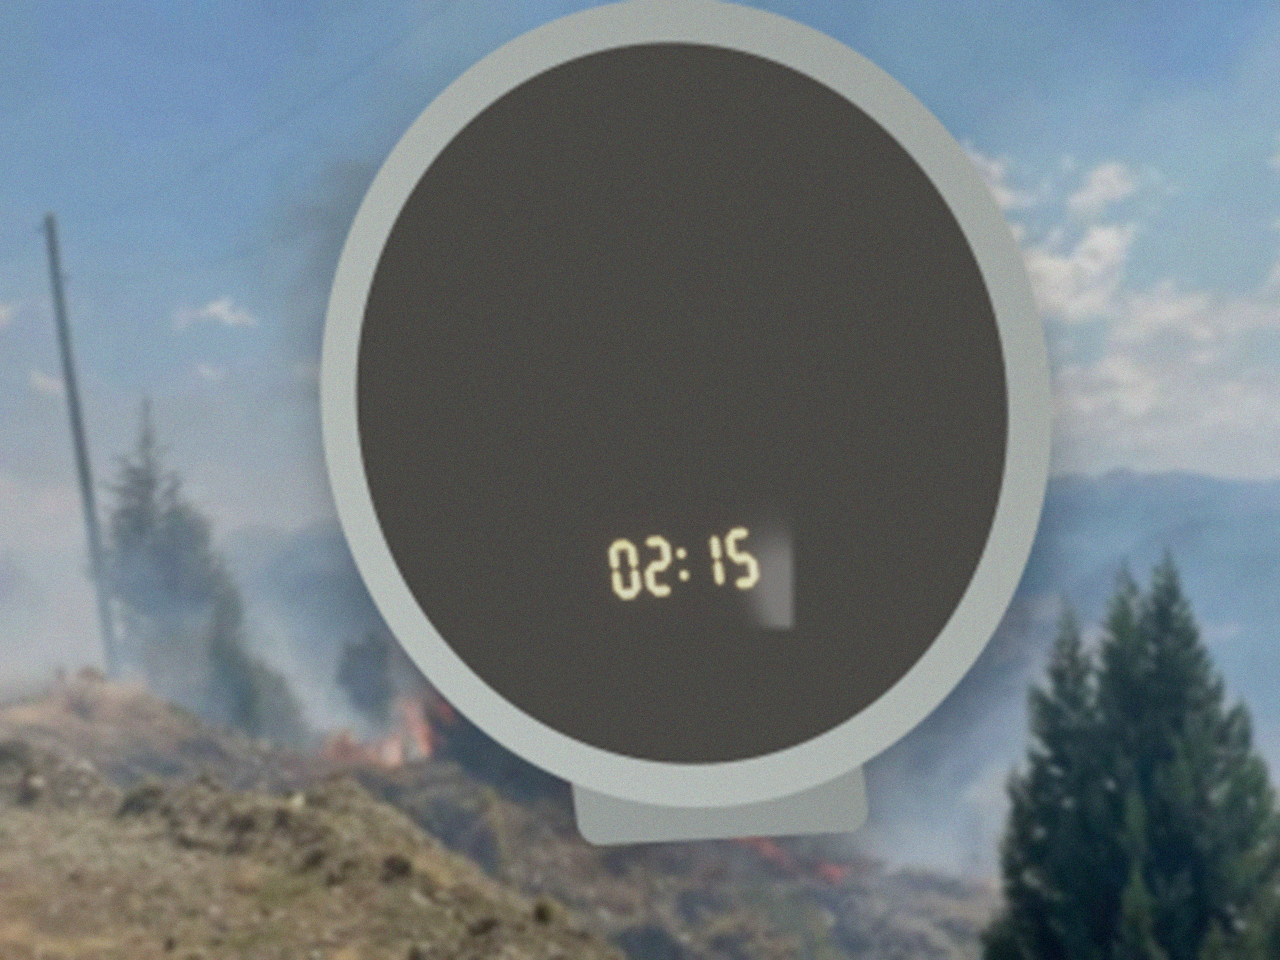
2:15
